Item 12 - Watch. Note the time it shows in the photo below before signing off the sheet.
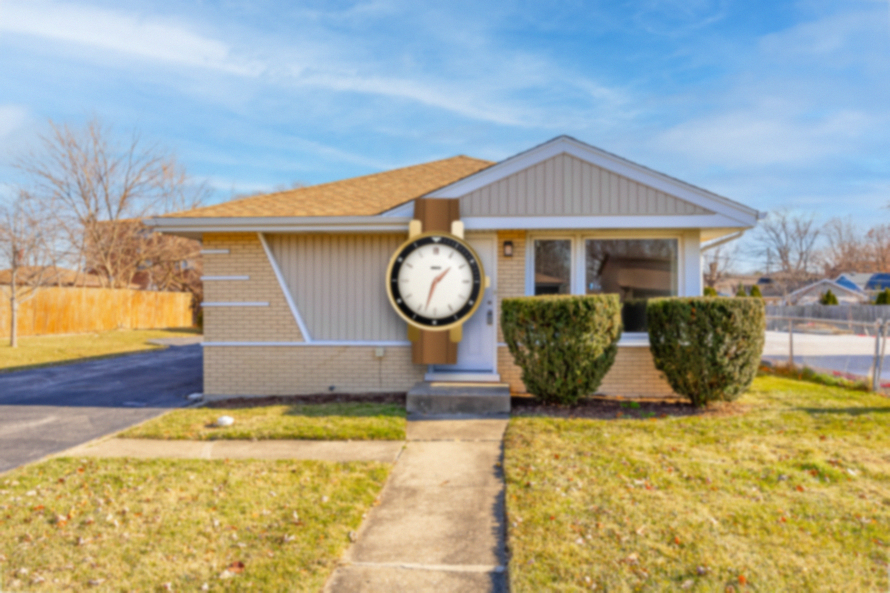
1:33
